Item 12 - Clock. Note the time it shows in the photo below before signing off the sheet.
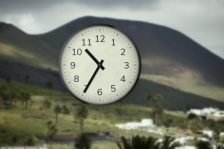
10:35
